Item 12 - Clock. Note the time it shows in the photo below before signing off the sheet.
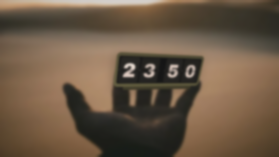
23:50
